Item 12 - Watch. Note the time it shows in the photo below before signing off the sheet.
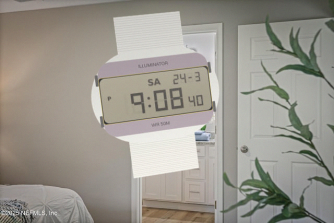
9:08:40
